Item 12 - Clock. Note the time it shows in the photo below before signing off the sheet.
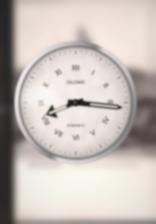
8:16
